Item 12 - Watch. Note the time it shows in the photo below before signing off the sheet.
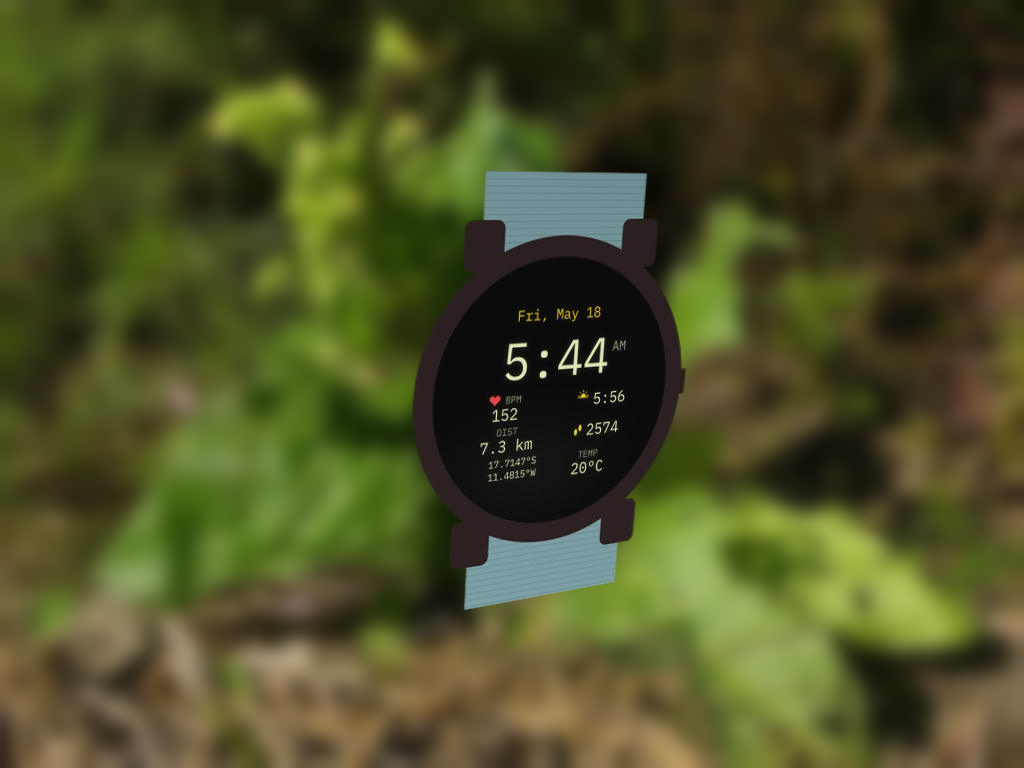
5:44
